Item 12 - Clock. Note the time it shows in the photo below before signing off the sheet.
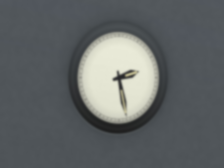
2:28
